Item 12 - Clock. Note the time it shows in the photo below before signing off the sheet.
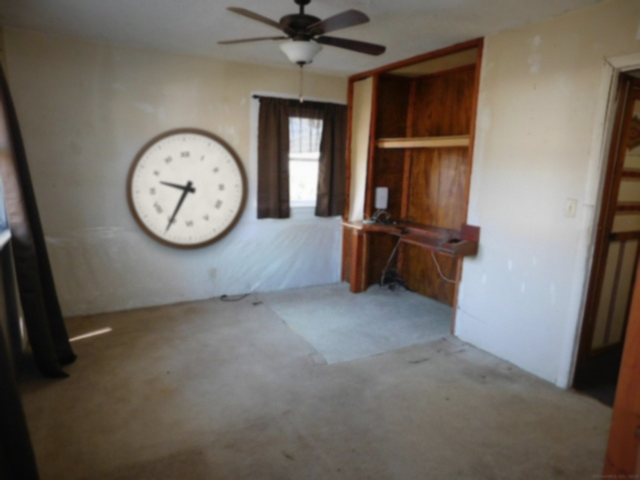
9:35
